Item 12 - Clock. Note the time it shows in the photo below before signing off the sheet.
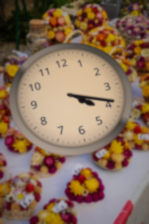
4:19
